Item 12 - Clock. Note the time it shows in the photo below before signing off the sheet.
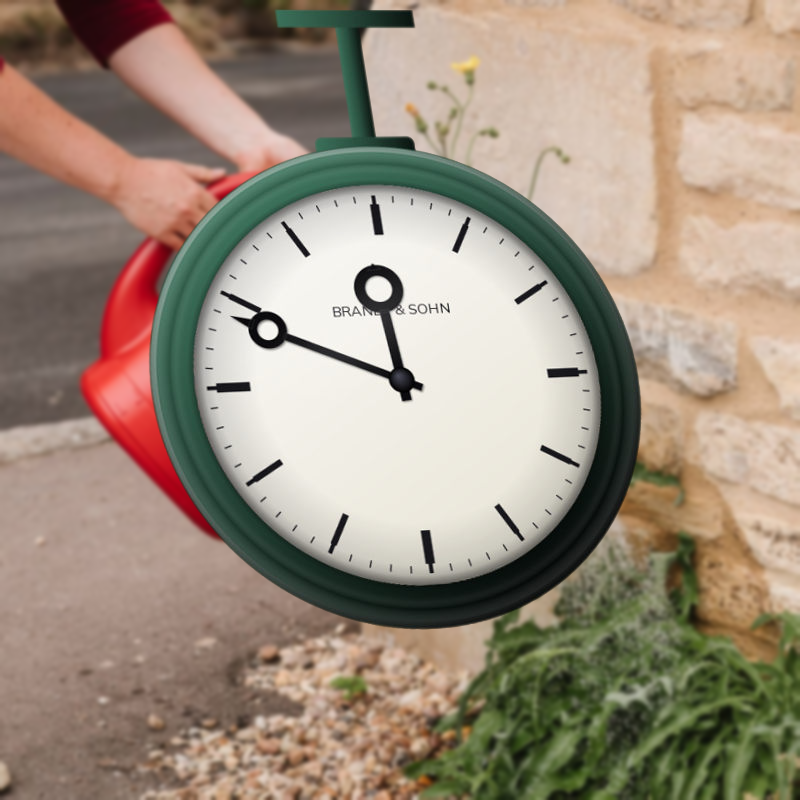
11:49
